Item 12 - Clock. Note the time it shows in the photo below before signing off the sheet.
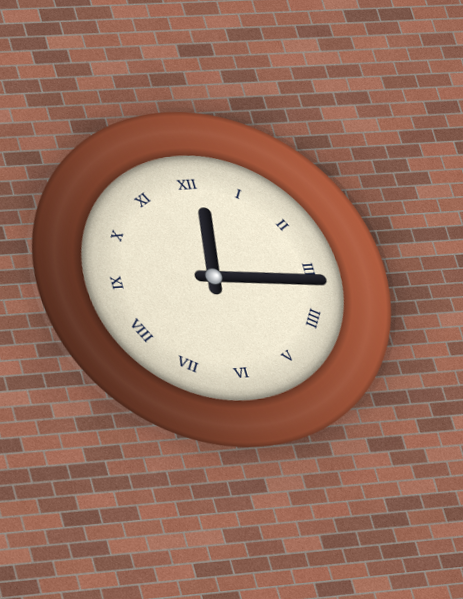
12:16
